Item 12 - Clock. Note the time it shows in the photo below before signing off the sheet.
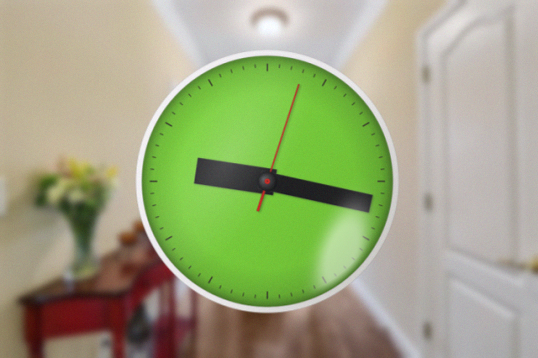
9:17:03
